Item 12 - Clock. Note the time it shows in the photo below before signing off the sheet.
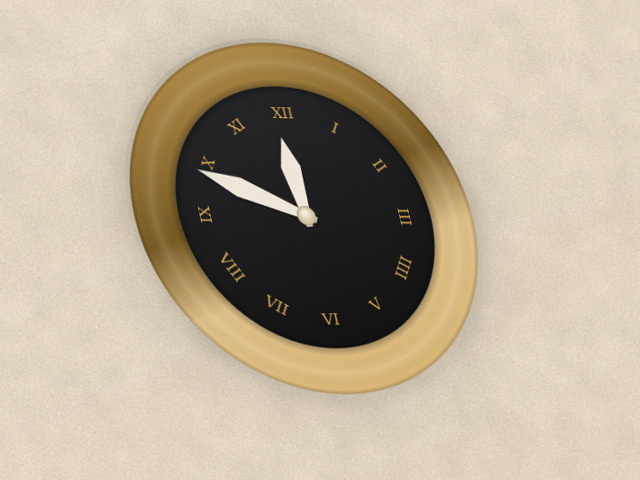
11:49
